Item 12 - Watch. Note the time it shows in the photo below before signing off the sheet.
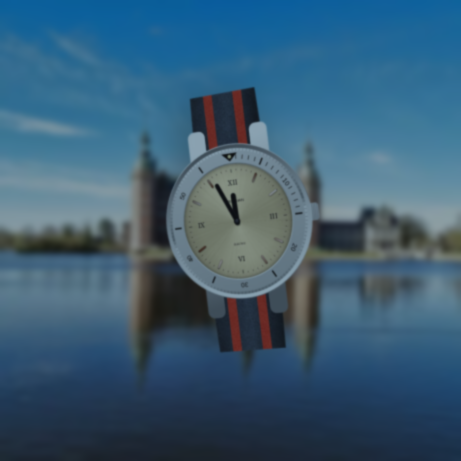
11:56
